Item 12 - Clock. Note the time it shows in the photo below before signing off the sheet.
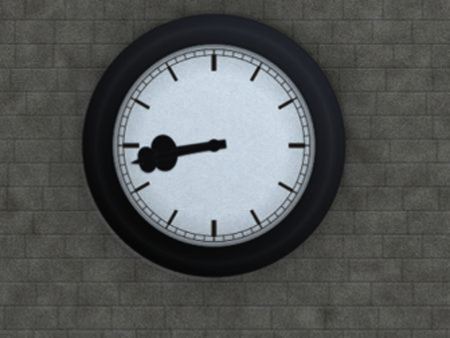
8:43
